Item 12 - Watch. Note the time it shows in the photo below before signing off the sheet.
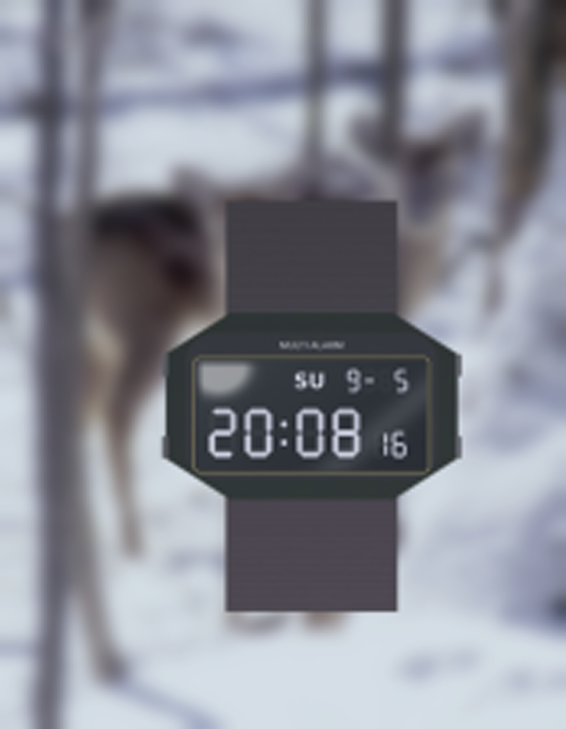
20:08:16
